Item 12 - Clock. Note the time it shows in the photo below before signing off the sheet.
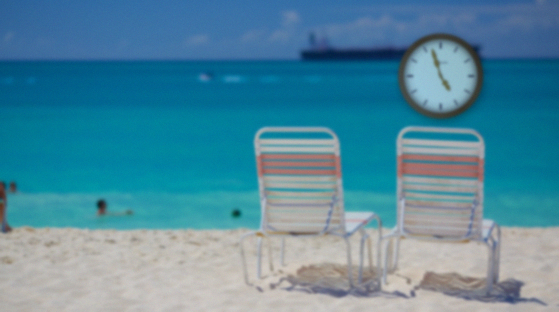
4:57
